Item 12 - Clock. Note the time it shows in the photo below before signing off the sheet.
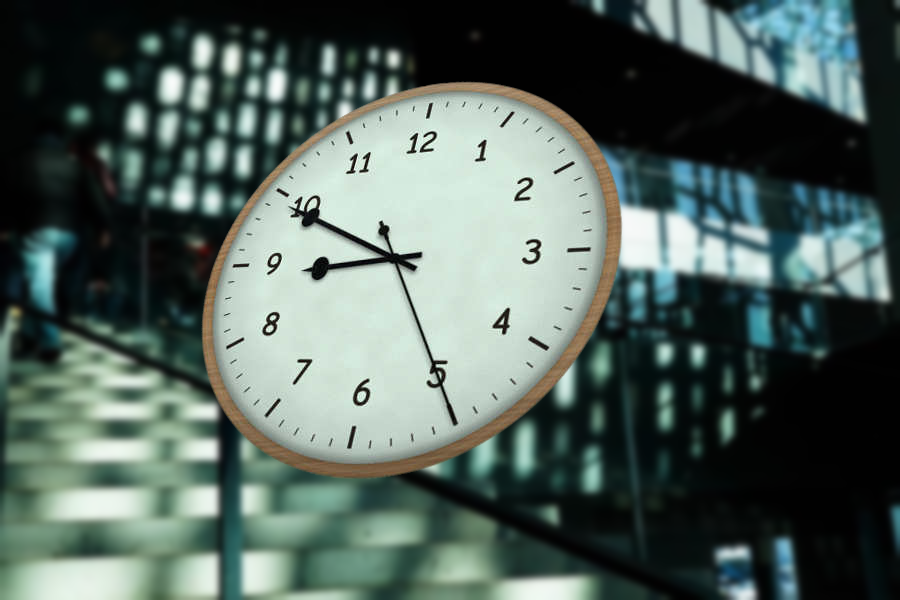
8:49:25
